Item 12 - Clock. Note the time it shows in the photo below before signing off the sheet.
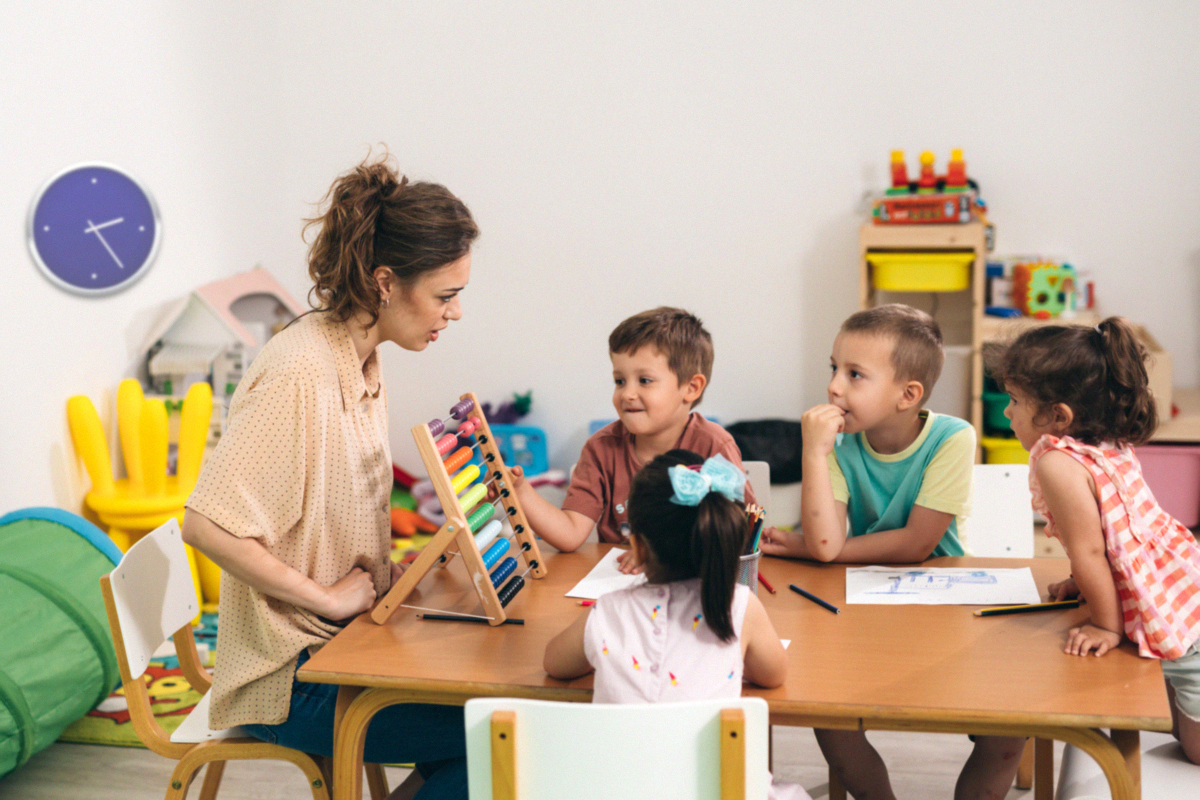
2:24
